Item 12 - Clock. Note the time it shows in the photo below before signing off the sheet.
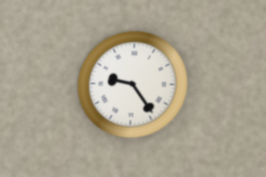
9:24
